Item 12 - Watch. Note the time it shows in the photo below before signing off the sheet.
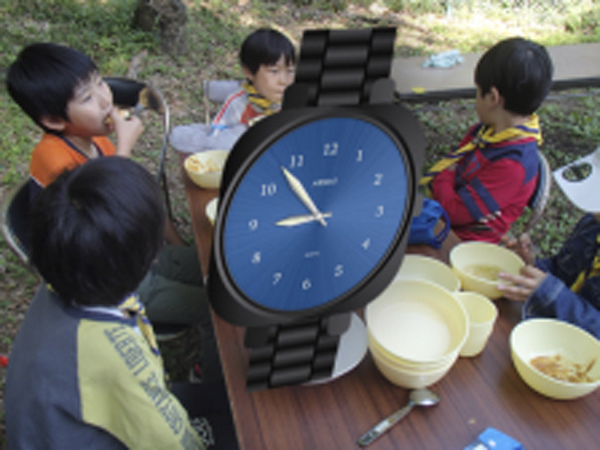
8:53
